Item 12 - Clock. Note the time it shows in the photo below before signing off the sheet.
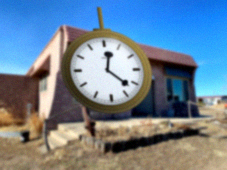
12:22
